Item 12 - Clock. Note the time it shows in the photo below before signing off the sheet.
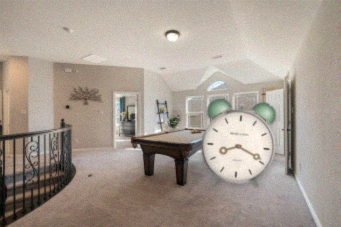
8:19
